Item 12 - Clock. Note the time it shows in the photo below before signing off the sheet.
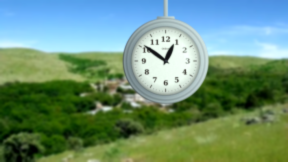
12:51
